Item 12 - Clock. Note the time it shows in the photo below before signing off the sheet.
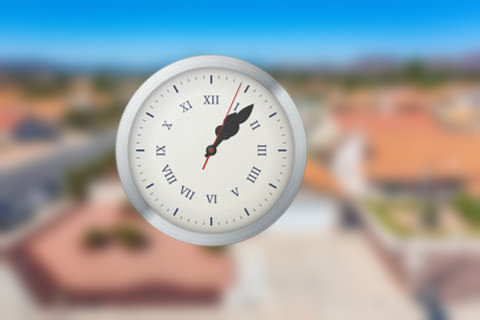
1:07:04
